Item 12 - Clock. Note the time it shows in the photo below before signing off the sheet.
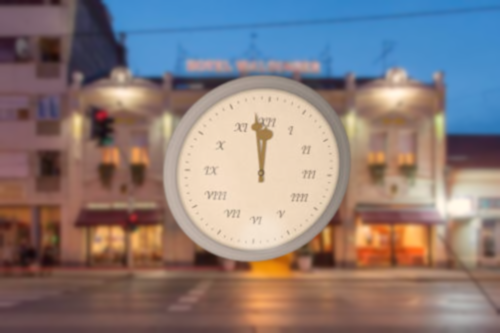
11:58
